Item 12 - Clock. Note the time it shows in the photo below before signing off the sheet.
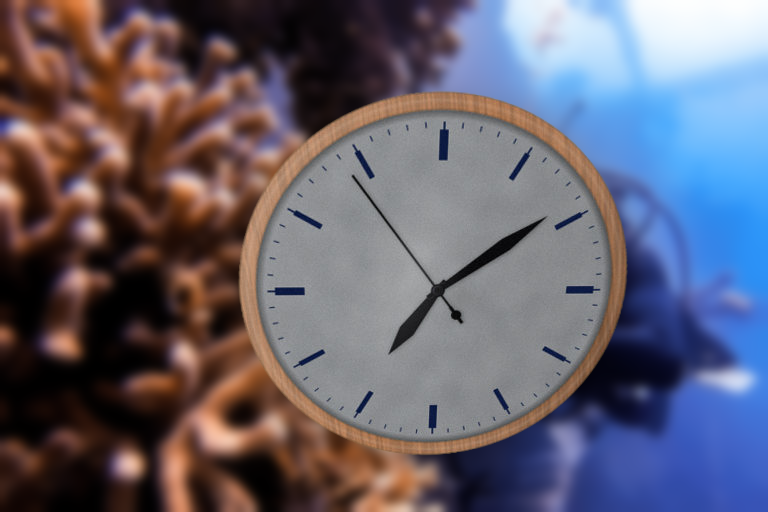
7:08:54
